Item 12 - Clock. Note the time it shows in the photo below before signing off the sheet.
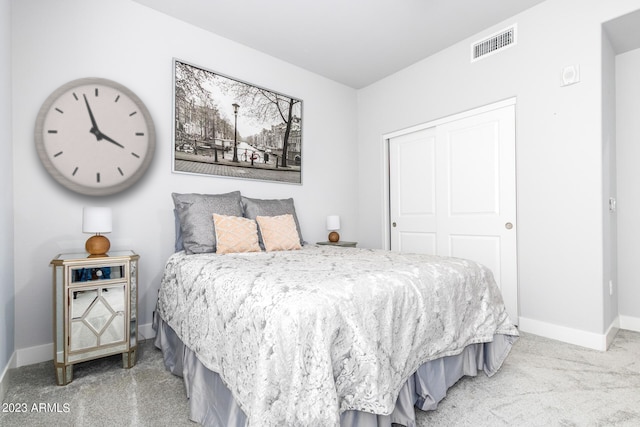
3:57
